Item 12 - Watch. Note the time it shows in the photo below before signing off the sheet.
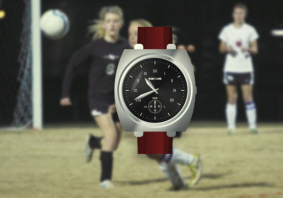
10:41
